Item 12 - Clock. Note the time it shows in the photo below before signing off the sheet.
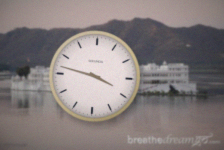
3:47
